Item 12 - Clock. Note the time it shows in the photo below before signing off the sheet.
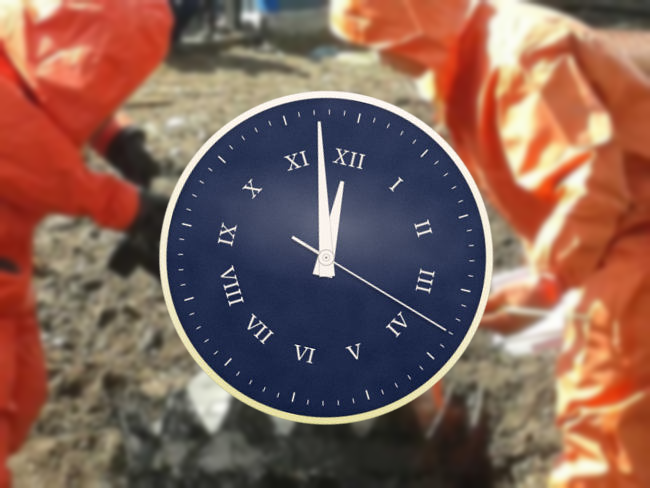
11:57:18
